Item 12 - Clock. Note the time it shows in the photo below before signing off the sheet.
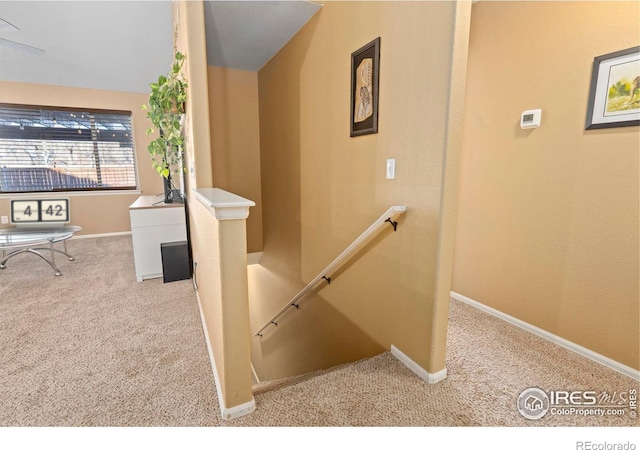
4:42
